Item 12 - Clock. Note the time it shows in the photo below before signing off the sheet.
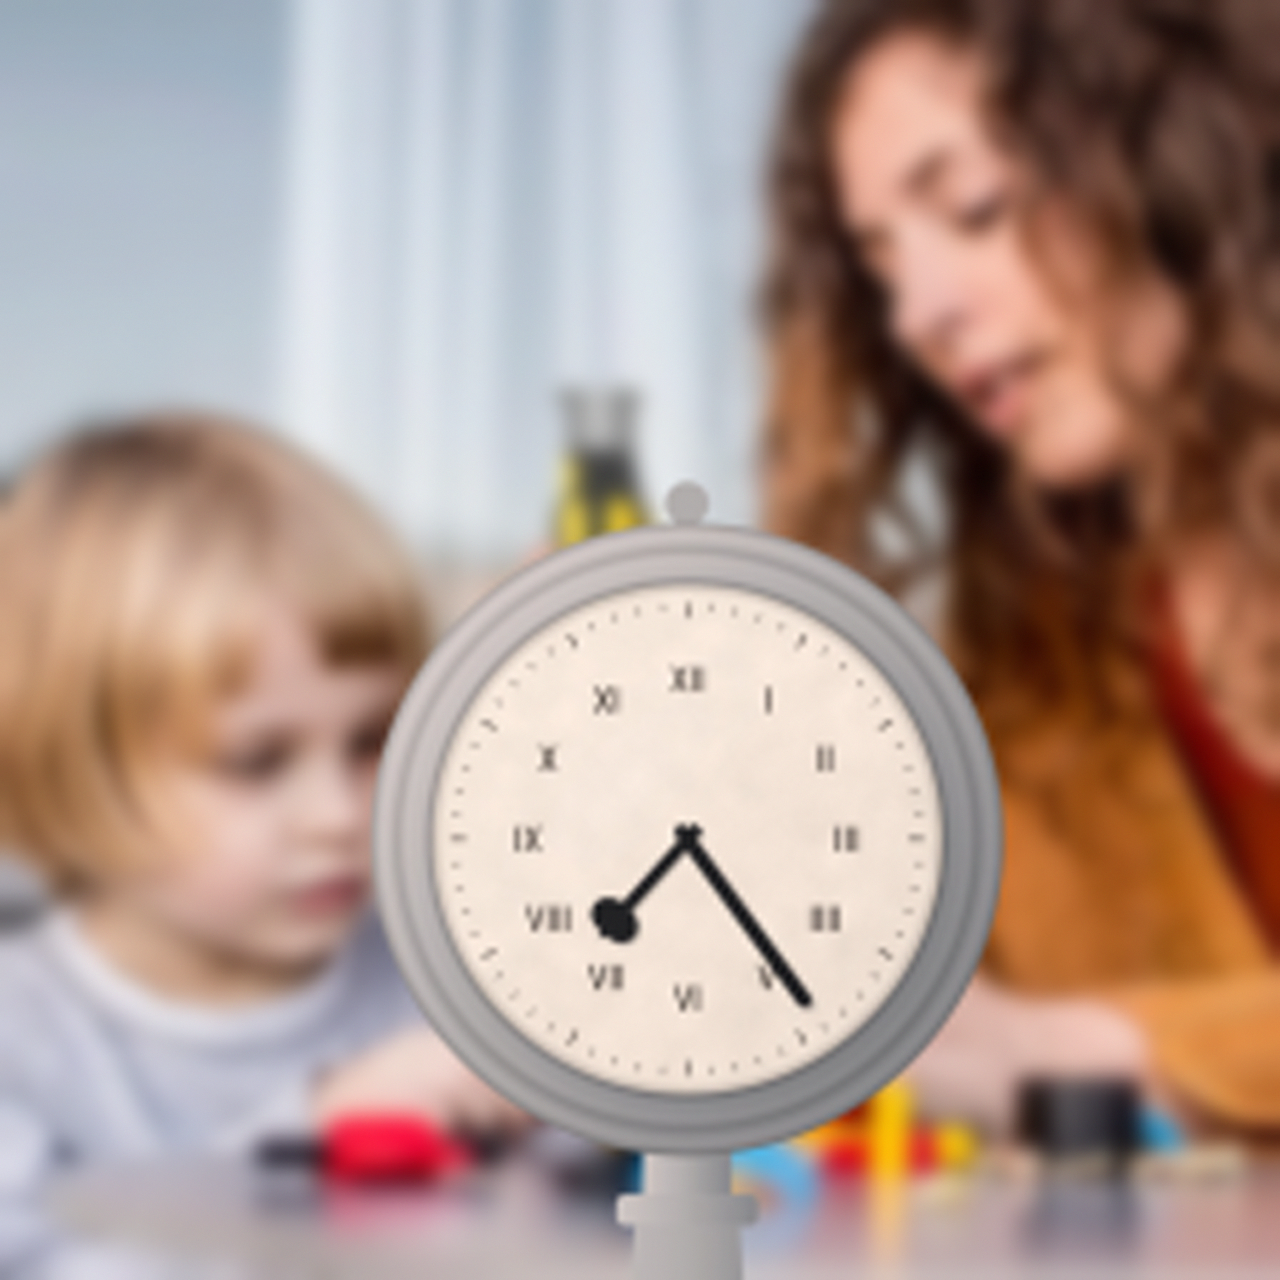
7:24
